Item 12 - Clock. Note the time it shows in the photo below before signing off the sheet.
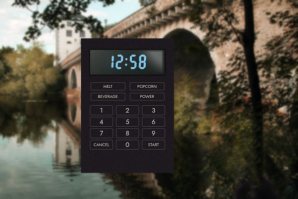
12:58
